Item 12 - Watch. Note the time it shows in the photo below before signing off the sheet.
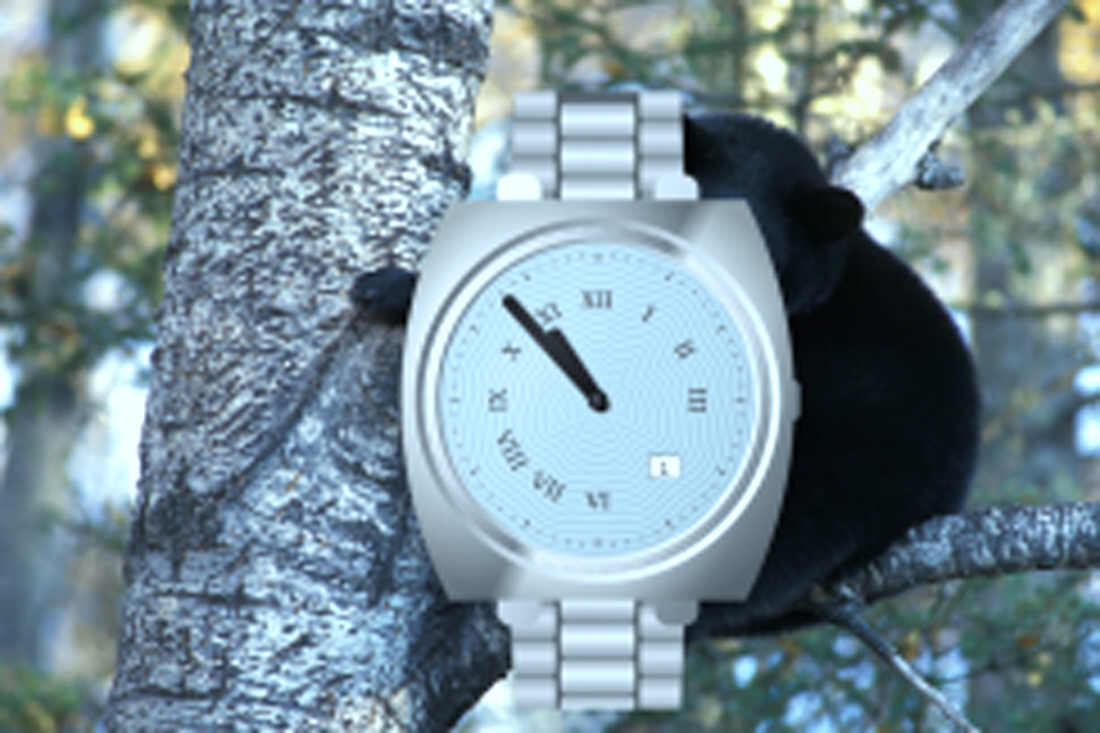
10:53
